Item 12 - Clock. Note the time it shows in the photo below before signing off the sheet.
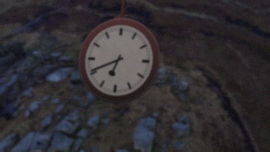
6:41
